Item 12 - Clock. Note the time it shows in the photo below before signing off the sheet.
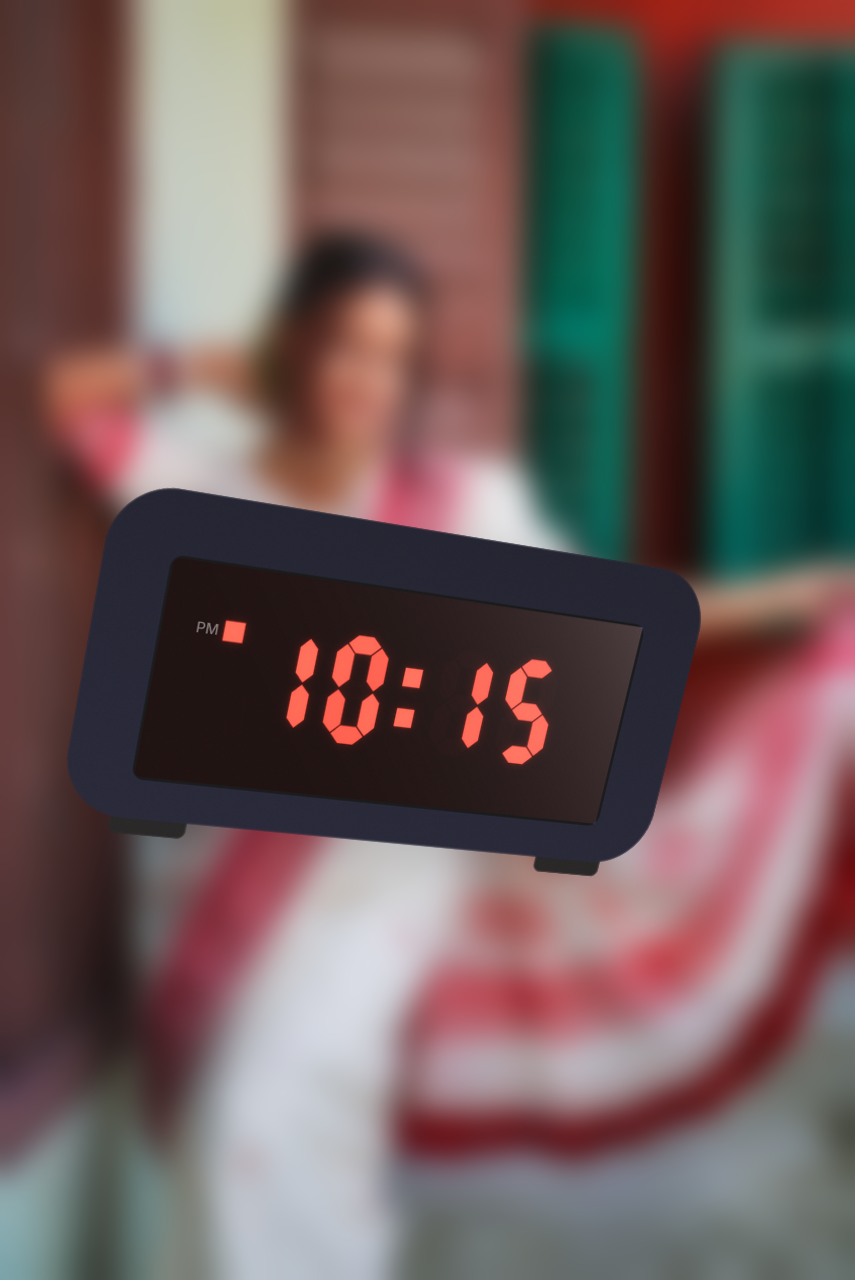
10:15
